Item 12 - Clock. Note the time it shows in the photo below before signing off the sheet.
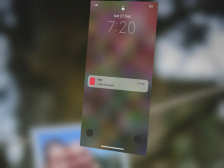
7:20
